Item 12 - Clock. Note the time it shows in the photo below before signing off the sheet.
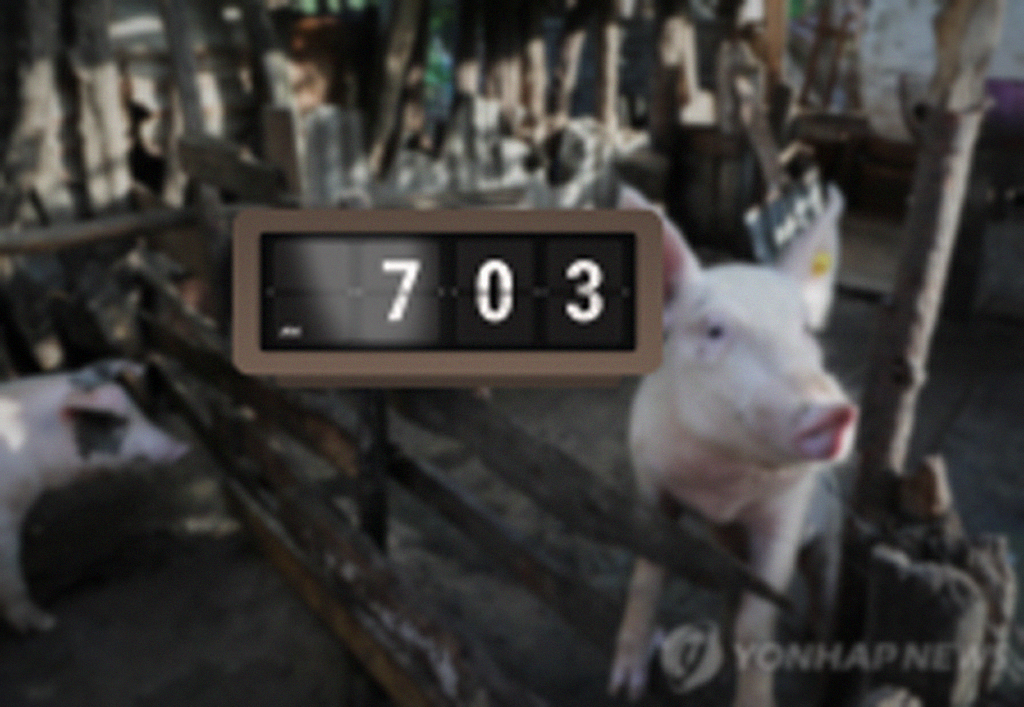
7:03
